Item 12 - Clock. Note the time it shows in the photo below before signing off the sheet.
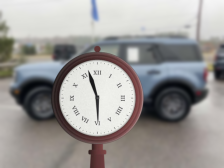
5:57
